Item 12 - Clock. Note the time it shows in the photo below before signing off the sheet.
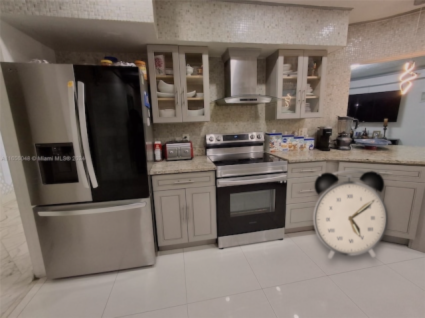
5:09
